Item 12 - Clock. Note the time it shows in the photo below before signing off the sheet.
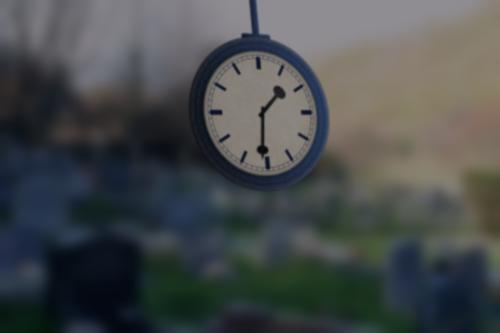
1:31
